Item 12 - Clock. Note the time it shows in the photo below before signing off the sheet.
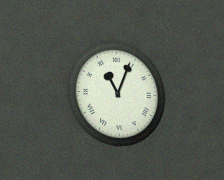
11:04
